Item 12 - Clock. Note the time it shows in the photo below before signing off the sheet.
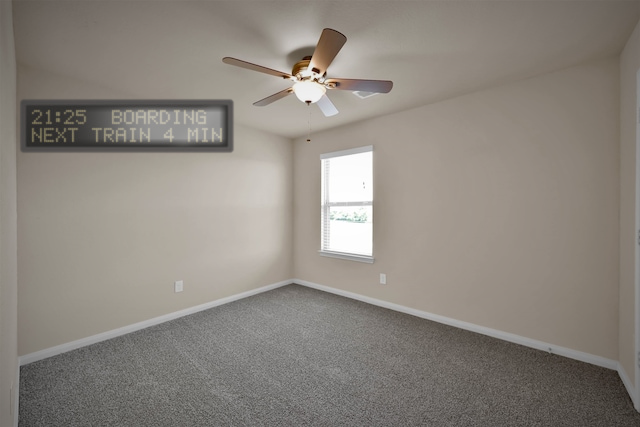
21:25
